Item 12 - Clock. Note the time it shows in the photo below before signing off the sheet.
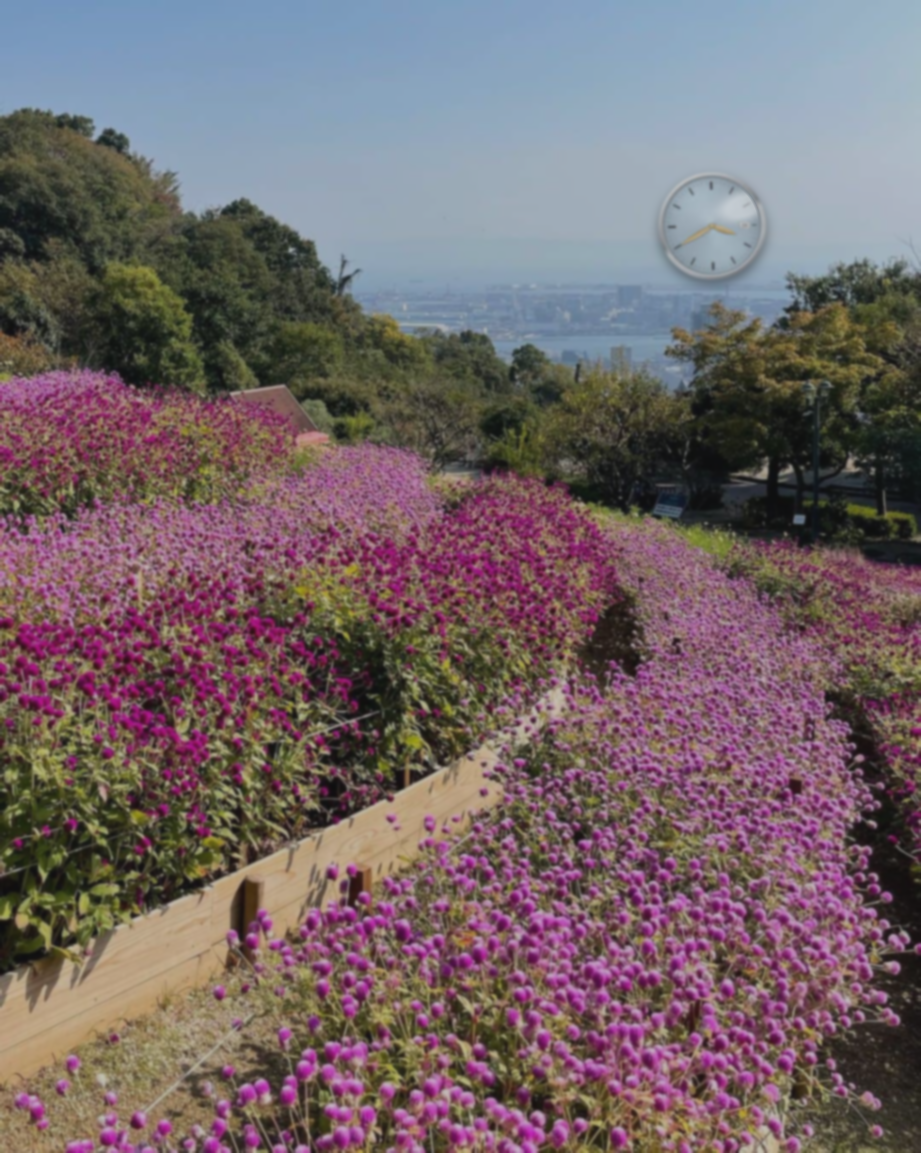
3:40
